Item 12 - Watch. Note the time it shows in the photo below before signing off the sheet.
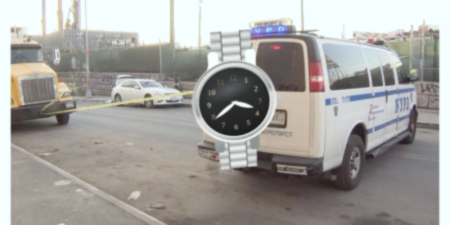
3:39
